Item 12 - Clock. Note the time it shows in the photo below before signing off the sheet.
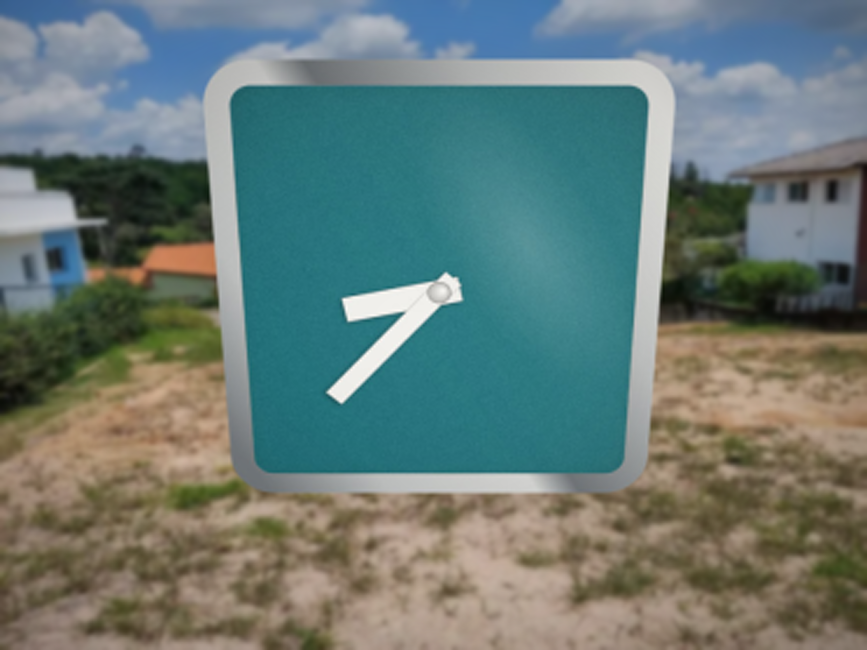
8:37
